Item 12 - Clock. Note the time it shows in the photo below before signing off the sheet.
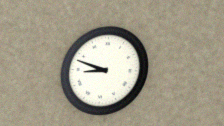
8:48
